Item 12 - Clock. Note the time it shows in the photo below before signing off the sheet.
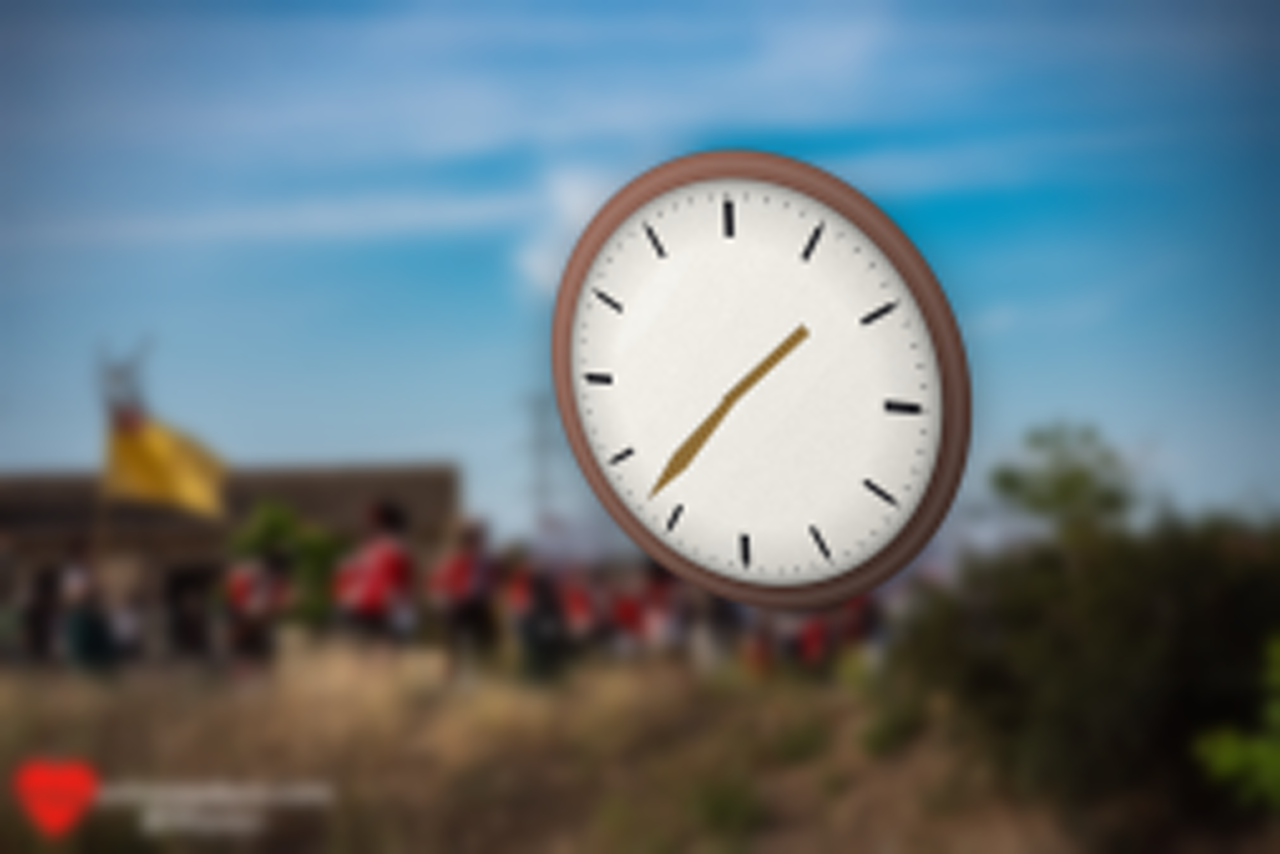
1:37
